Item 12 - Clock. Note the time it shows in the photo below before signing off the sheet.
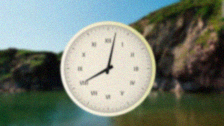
8:02
